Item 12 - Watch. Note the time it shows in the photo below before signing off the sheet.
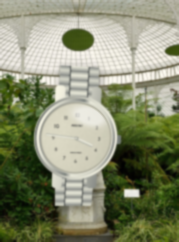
3:46
